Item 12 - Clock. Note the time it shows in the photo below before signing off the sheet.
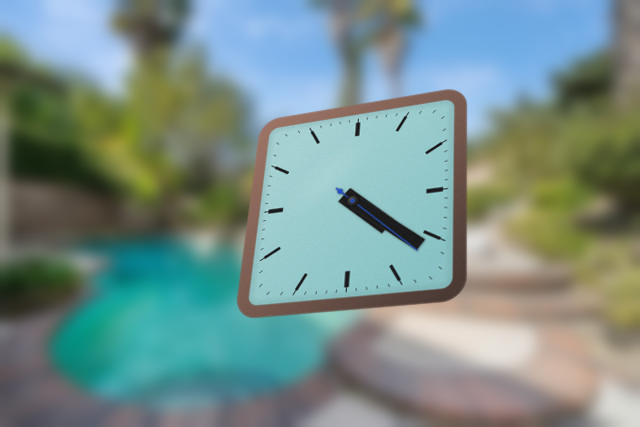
4:21:22
